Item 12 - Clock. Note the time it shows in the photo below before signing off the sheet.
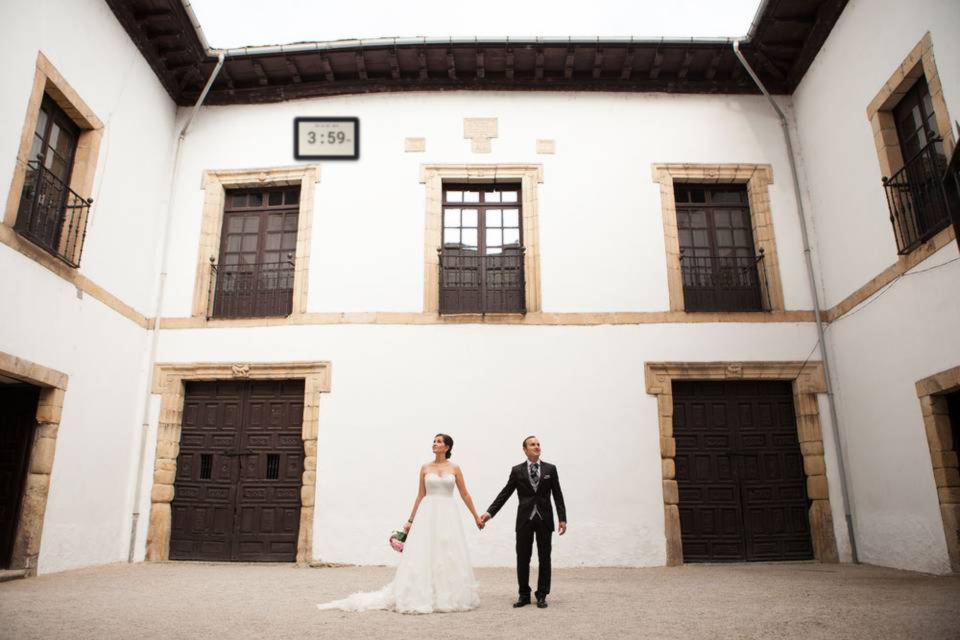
3:59
